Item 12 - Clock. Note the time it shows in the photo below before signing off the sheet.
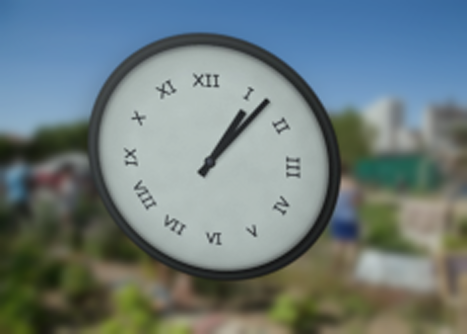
1:07
